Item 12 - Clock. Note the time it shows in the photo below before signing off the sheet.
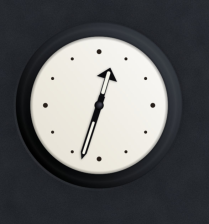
12:33
